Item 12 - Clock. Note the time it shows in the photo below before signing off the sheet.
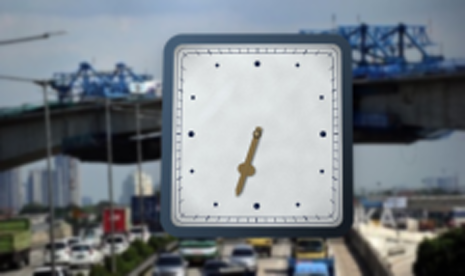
6:33
